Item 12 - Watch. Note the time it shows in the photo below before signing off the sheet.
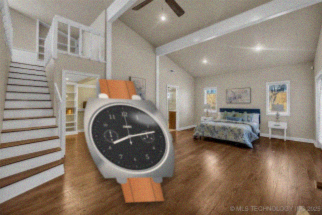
8:13
